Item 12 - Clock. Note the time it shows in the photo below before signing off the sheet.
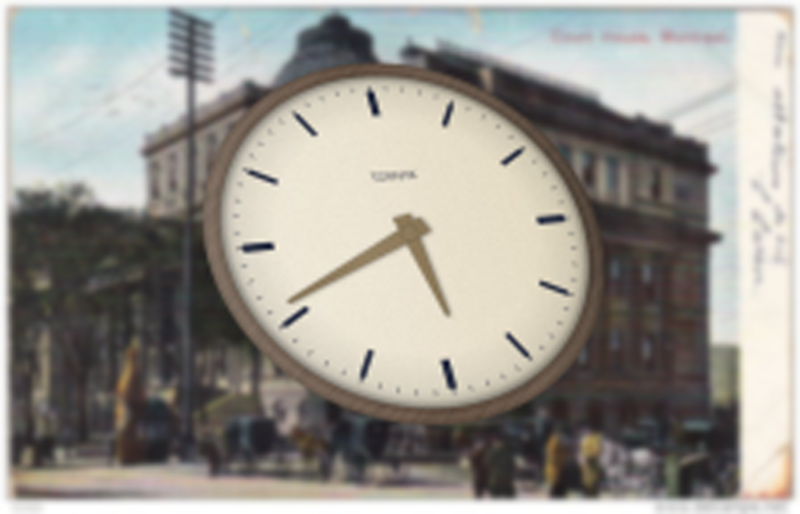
5:41
